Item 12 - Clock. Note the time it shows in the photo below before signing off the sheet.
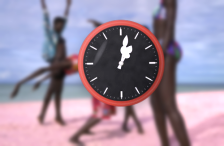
1:02
